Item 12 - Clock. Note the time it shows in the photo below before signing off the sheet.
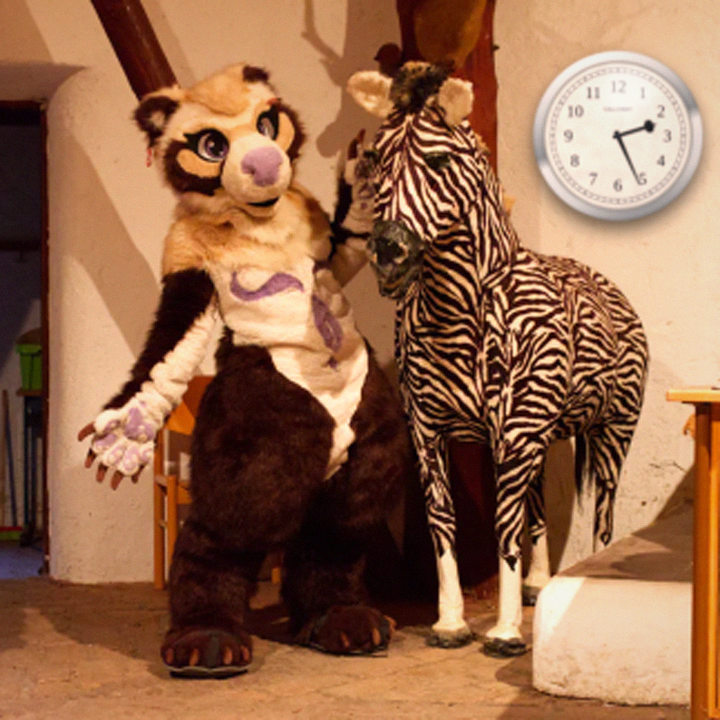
2:26
